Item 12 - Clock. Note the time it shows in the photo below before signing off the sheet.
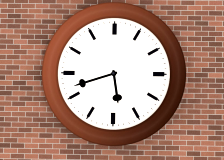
5:42
